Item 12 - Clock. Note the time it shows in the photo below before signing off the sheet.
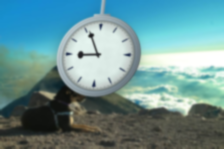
8:56
